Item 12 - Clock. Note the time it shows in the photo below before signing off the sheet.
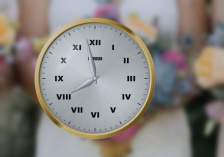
7:58
